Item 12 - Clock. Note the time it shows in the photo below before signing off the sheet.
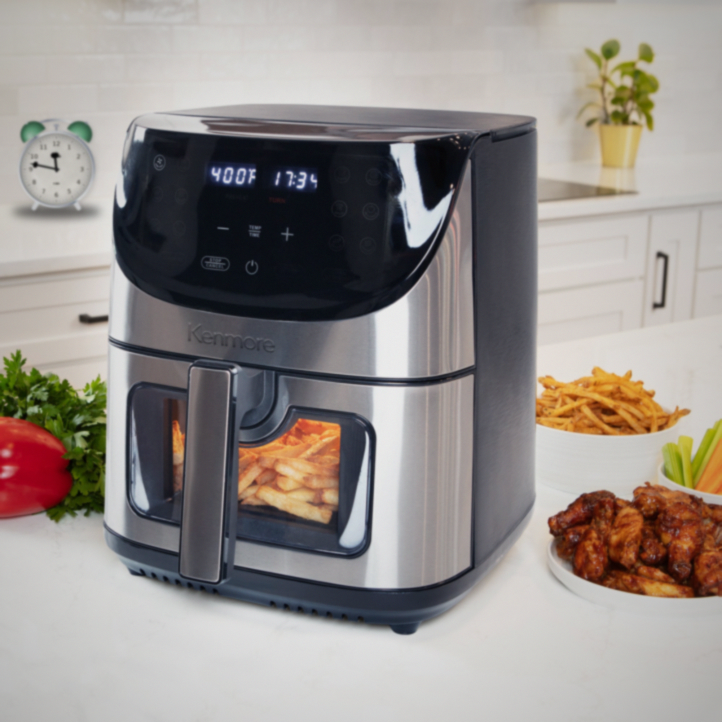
11:47
